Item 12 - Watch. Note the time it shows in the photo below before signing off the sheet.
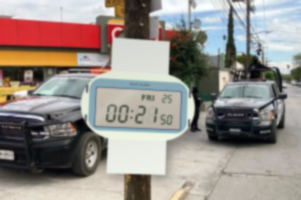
0:21
